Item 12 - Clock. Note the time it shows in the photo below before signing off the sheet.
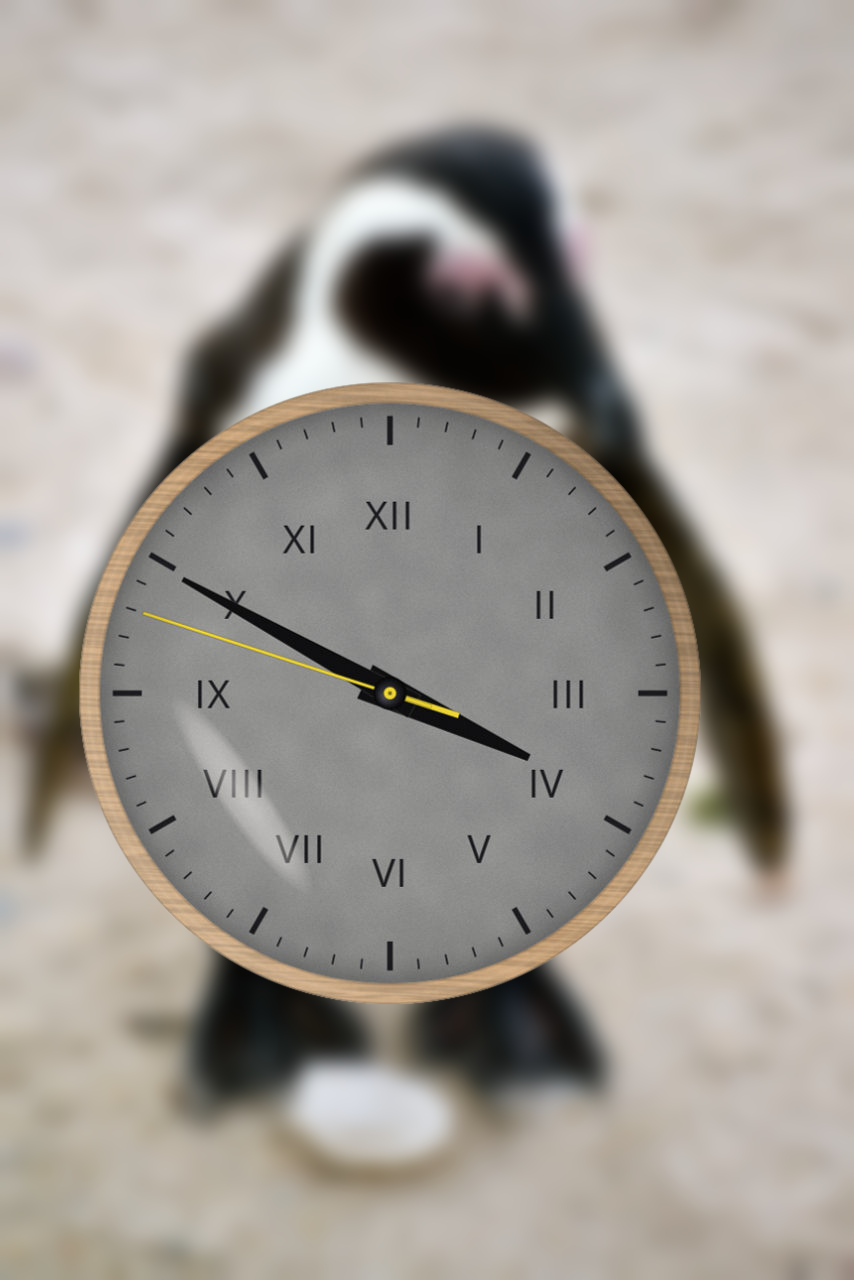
3:49:48
